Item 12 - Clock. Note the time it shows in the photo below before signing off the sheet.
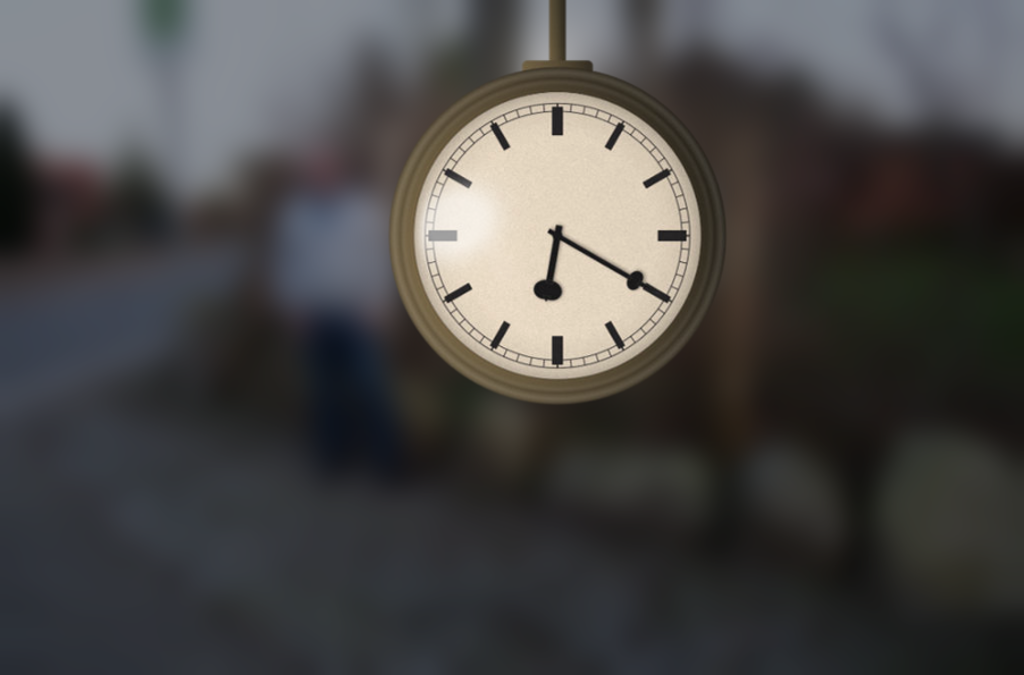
6:20
